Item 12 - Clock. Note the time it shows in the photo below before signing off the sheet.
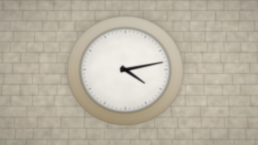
4:13
